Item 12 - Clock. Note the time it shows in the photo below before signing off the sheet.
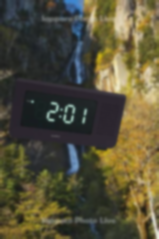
2:01
